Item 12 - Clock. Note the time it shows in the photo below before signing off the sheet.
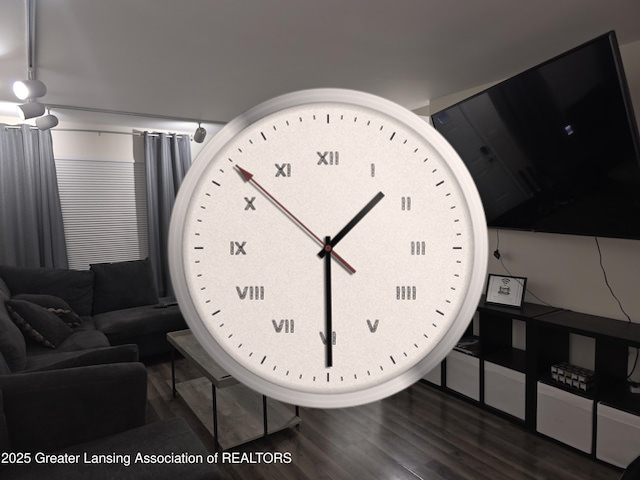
1:29:52
